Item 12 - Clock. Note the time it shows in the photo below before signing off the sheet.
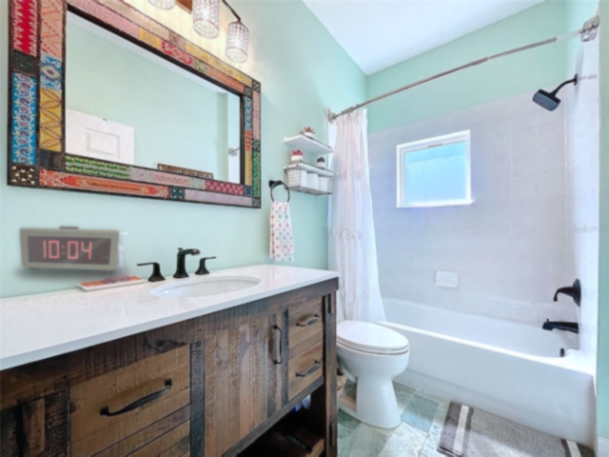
10:04
